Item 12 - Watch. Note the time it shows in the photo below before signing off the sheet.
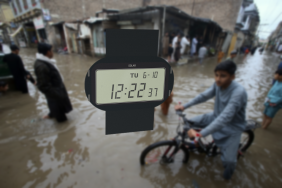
12:22:37
